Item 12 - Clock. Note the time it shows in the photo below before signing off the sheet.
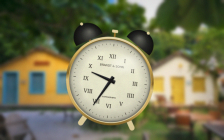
9:35
